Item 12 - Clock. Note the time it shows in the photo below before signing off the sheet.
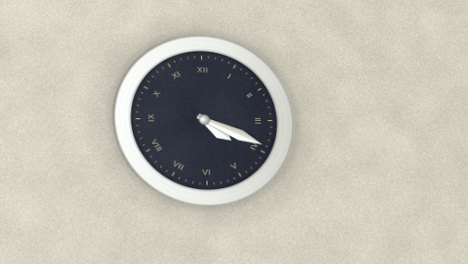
4:19
